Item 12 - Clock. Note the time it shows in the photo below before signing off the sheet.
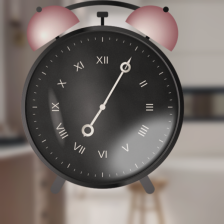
7:05
